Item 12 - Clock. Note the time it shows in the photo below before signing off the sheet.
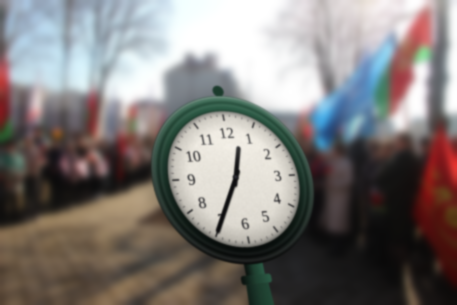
12:35
